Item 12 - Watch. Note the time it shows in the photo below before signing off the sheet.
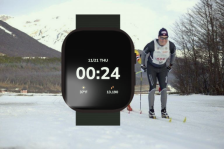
0:24
